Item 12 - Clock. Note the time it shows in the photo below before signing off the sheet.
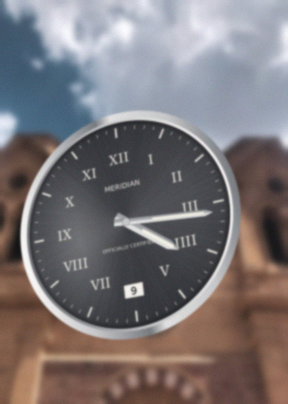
4:16
